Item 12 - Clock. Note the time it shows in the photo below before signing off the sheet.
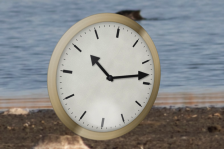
10:13
